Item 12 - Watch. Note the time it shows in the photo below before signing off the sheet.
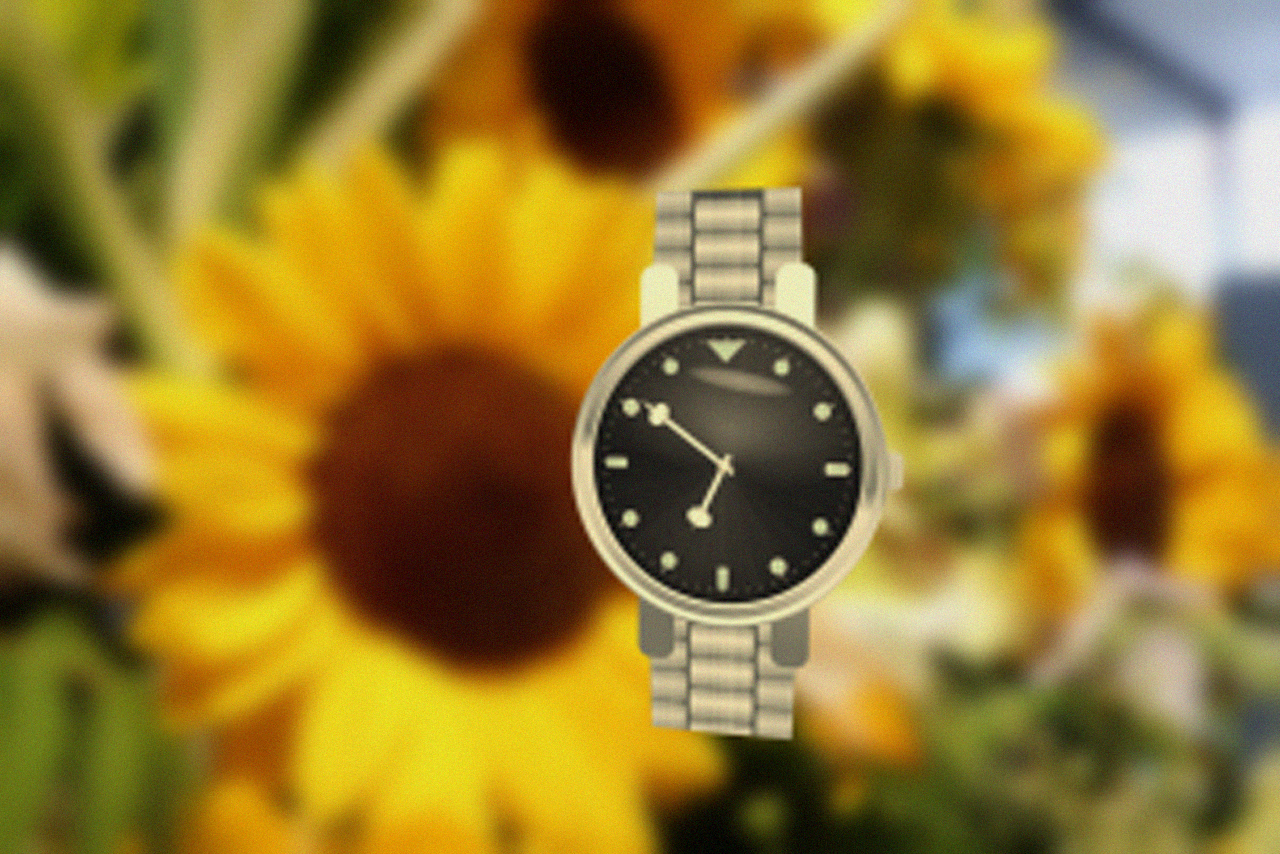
6:51
